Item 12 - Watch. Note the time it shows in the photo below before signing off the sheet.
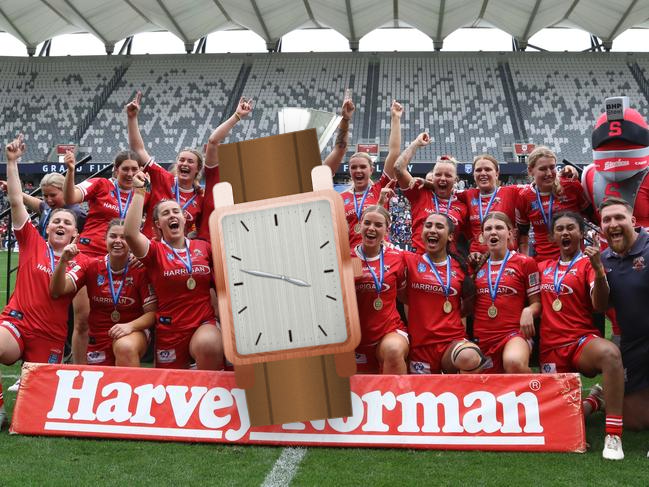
3:48
